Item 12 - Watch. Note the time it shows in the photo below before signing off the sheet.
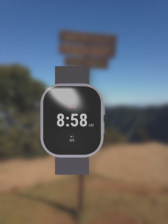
8:58
